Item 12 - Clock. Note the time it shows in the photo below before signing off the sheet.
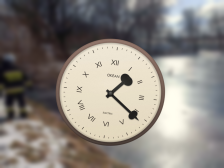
1:21
